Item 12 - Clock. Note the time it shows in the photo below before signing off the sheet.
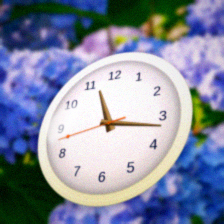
11:16:43
